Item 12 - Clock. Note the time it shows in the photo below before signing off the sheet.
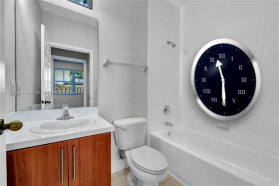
11:30
